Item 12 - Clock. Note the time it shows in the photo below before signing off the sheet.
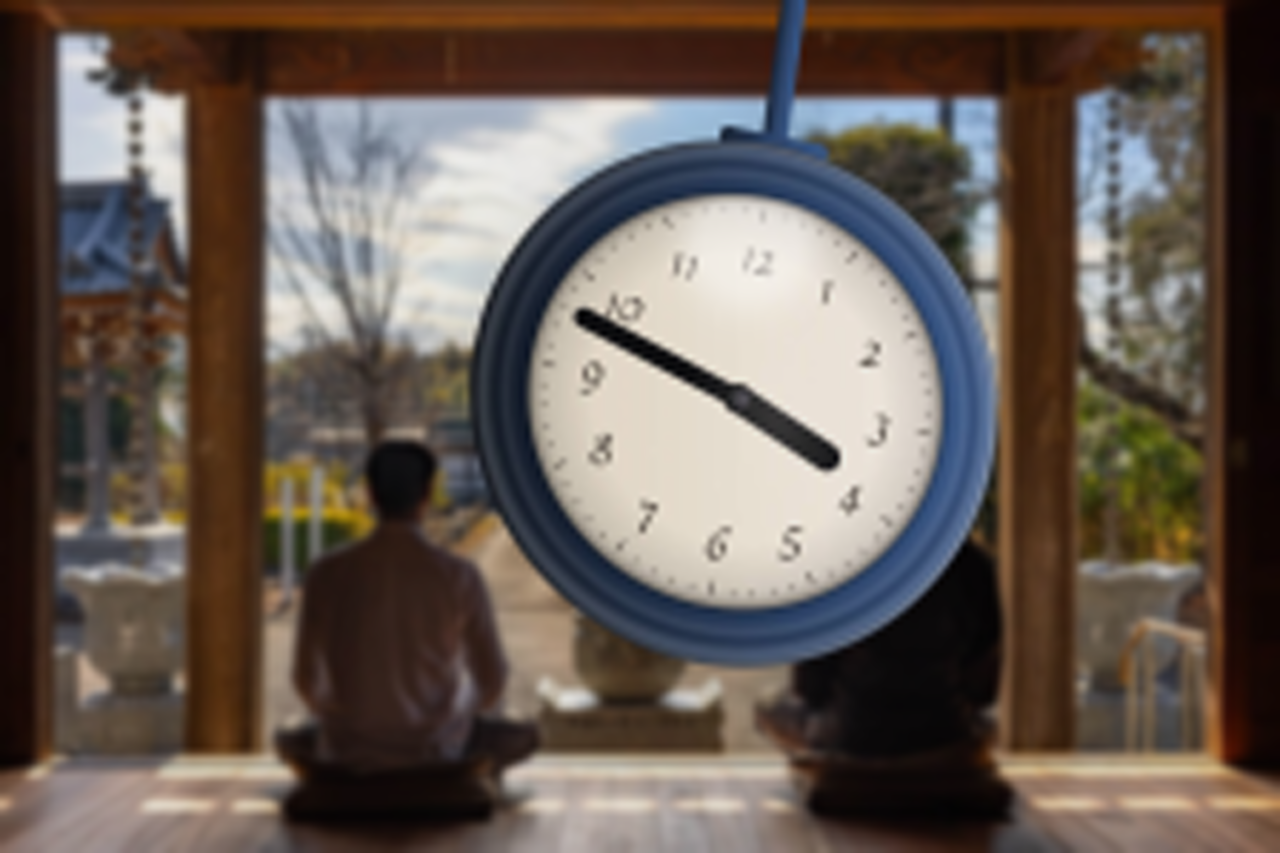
3:48
